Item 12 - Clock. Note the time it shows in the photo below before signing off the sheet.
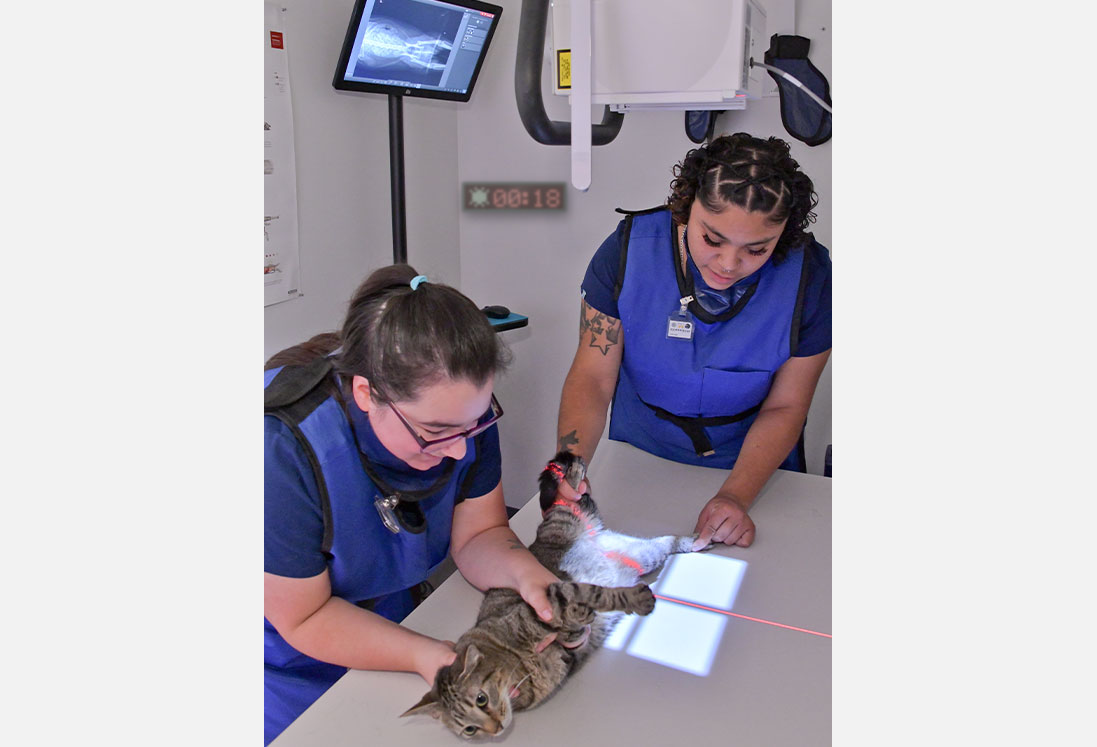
0:18
